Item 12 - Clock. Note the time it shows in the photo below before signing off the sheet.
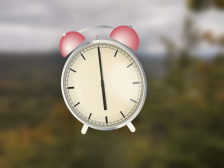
6:00
